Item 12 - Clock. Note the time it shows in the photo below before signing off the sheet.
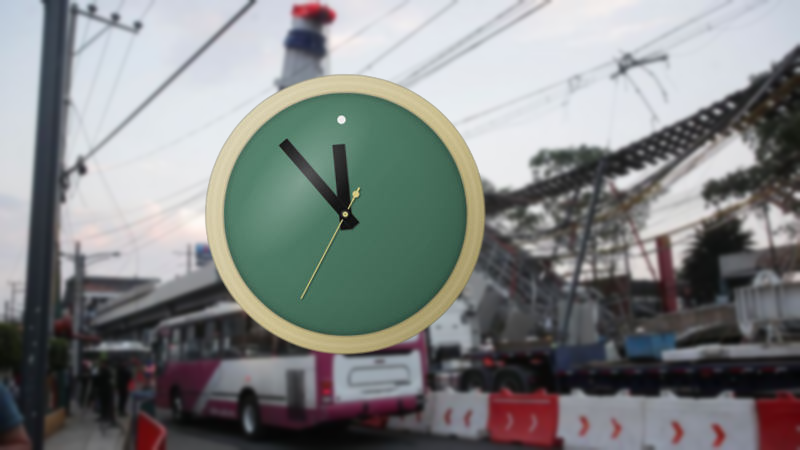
11:53:35
